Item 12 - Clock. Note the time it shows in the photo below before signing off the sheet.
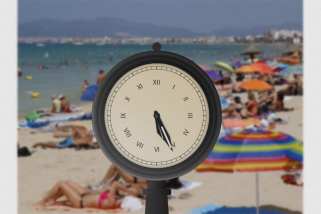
5:26
